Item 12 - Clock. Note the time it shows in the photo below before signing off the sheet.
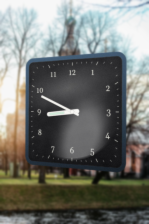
8:49
